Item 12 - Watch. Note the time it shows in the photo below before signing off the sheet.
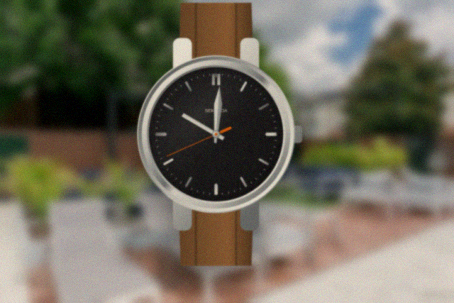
10:00:41
